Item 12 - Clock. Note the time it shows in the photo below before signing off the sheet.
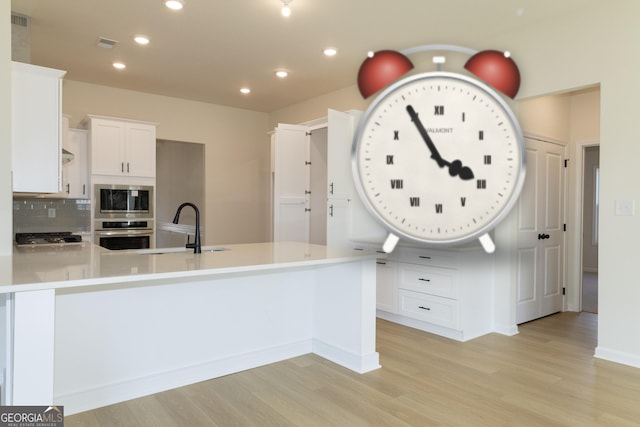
3:55
